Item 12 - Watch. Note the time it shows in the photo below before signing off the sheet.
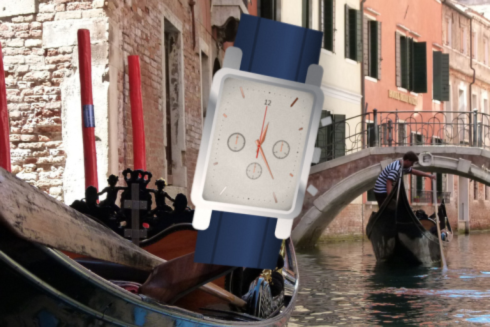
12:24
